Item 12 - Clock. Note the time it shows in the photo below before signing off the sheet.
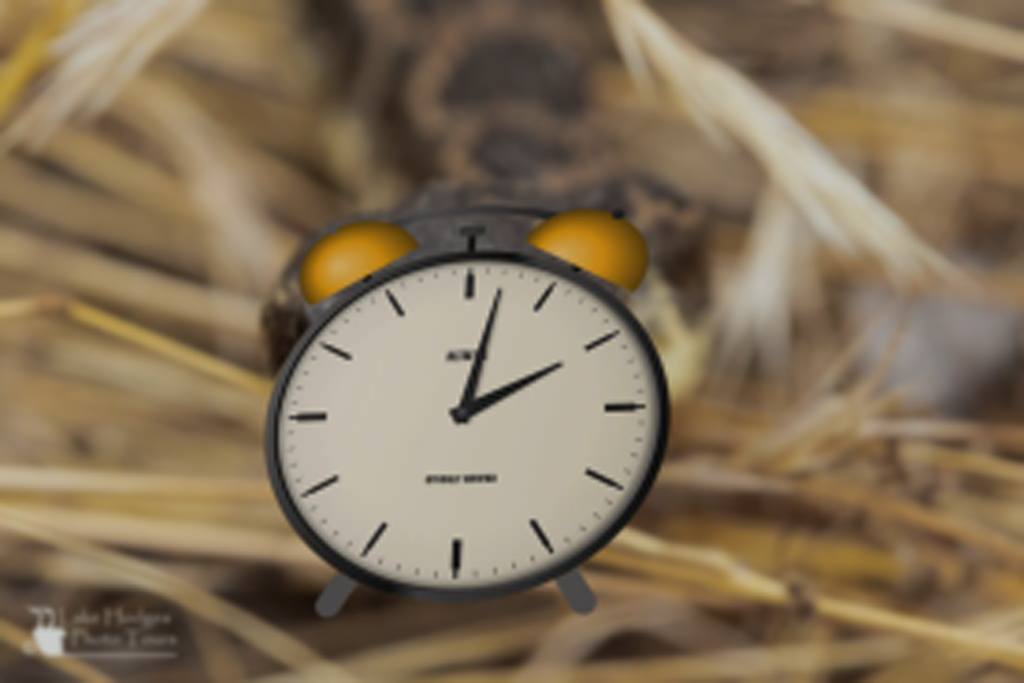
2:02
